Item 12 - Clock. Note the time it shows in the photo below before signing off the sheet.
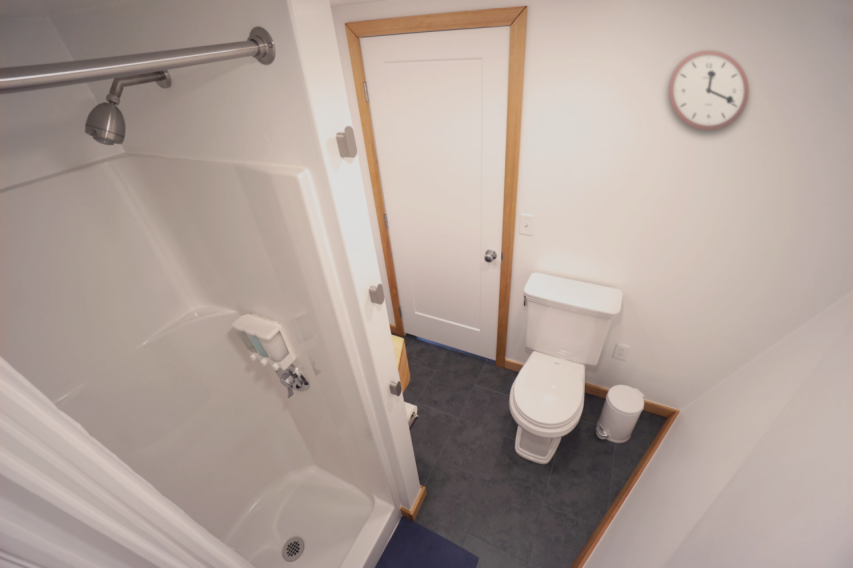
12:19
